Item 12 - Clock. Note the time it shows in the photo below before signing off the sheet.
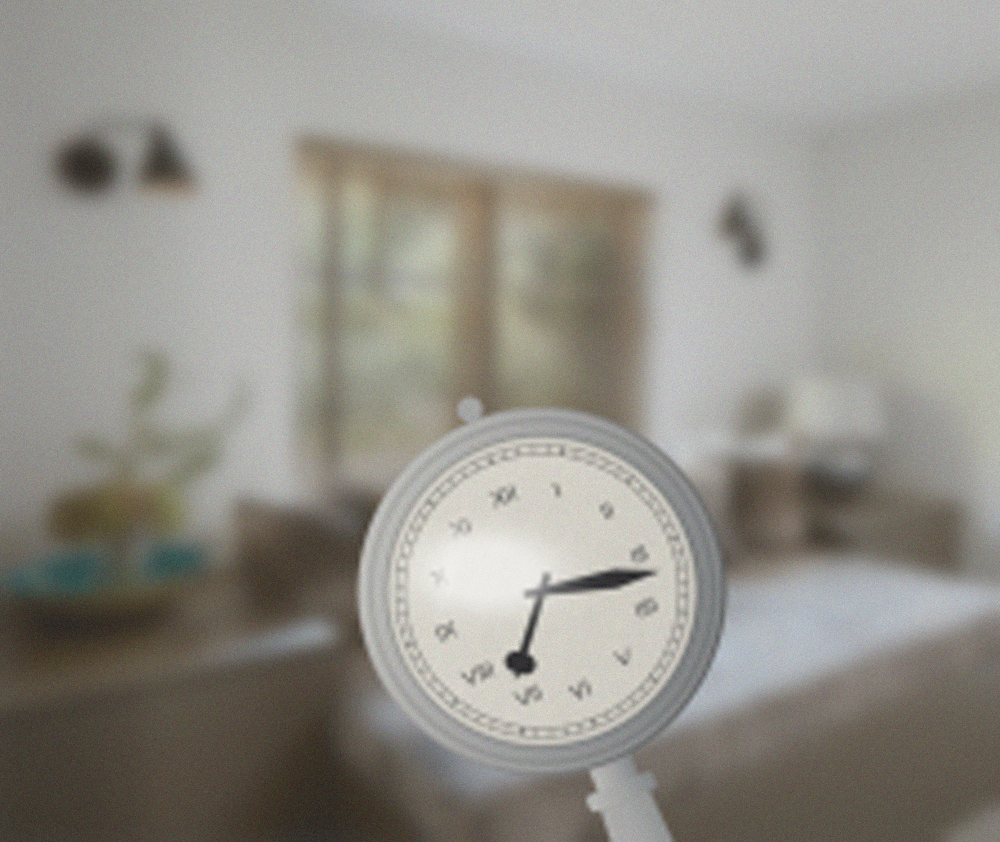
7:17
